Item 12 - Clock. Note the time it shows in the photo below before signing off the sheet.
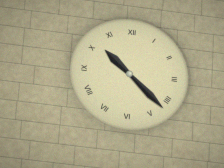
10:22
